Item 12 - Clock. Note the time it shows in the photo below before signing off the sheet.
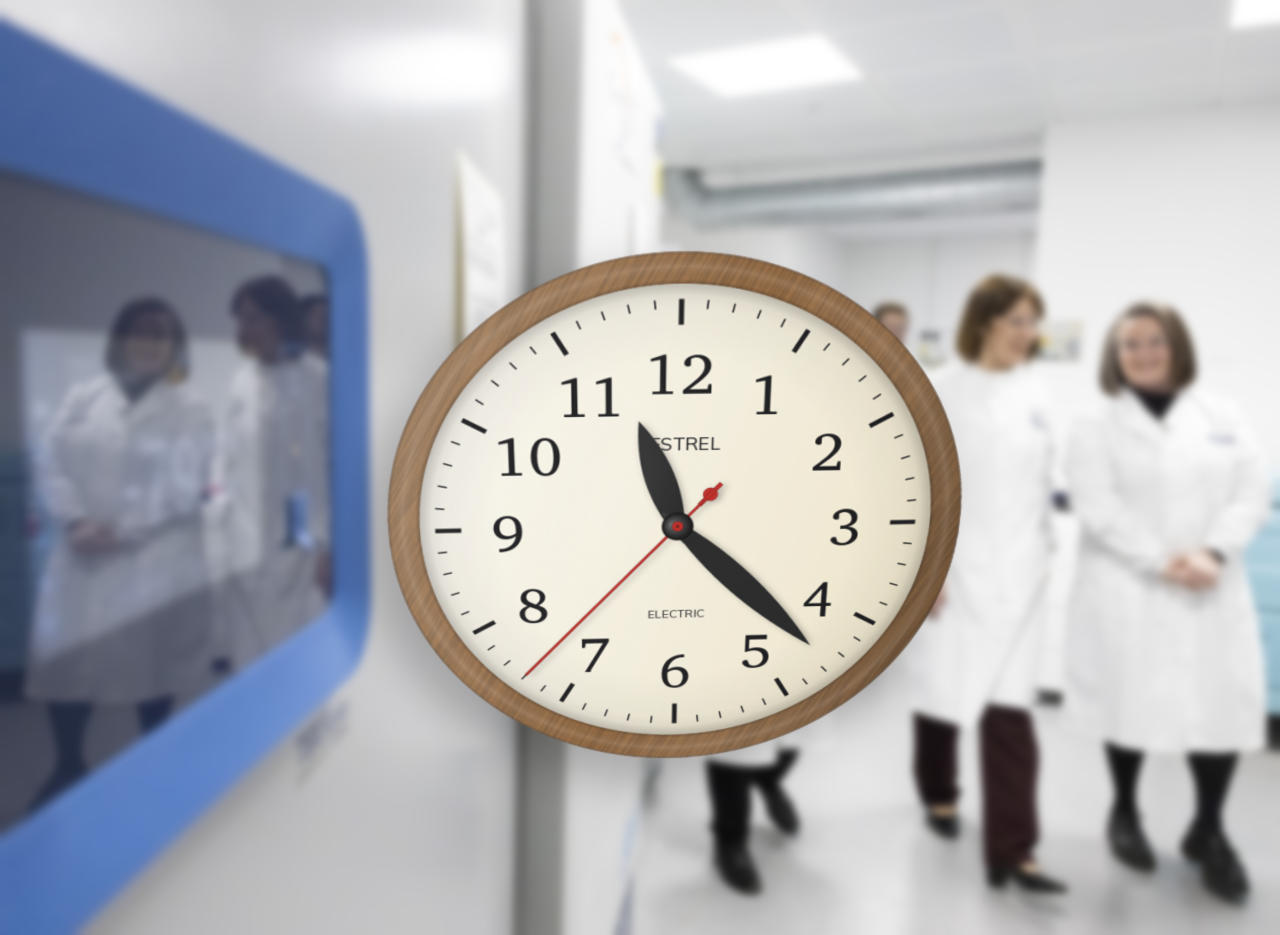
11:22:37
